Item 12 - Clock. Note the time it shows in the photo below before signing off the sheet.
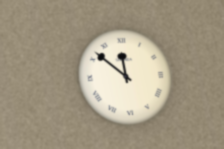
11:52
